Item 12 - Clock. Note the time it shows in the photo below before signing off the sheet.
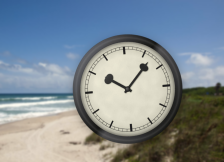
10:07
